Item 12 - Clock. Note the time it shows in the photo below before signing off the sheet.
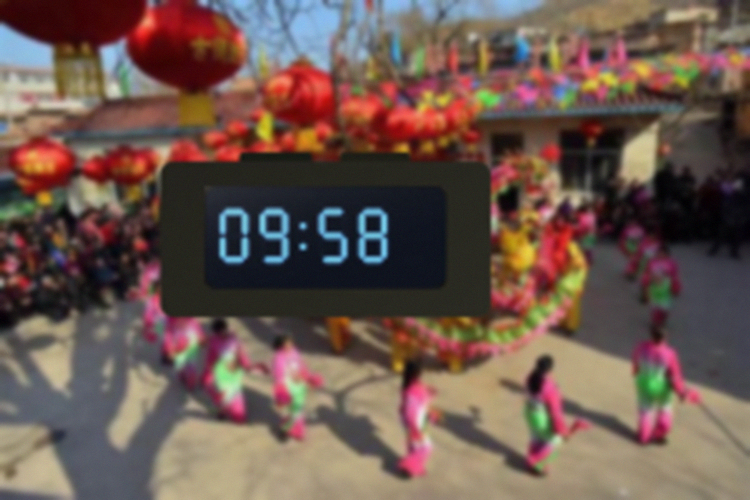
9:58
